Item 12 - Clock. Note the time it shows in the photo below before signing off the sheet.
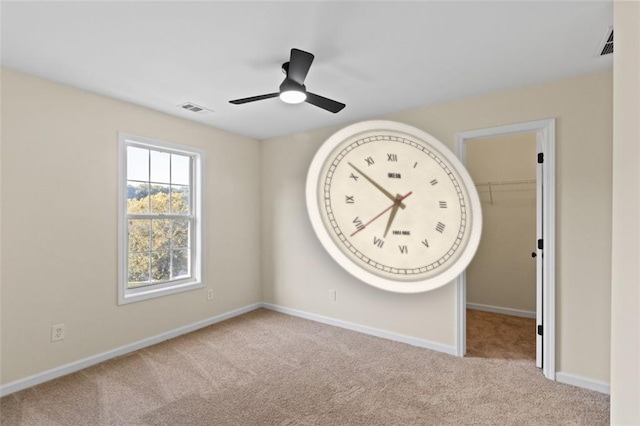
6:51:39
